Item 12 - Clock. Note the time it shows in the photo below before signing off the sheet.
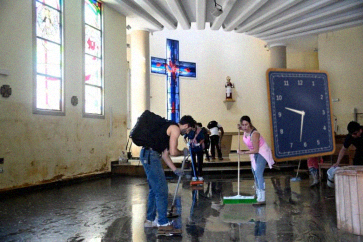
9:32
